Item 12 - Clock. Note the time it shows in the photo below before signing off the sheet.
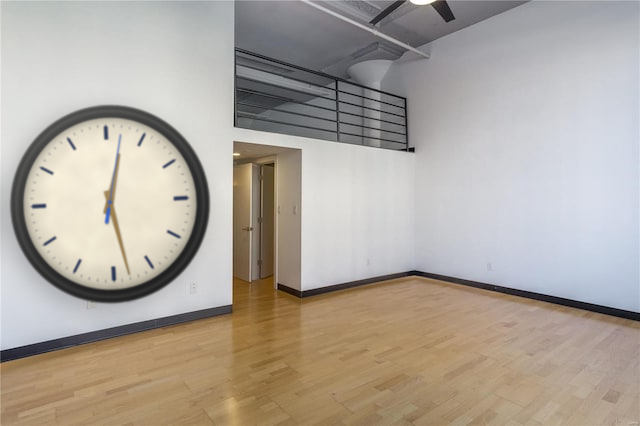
12:28:02
